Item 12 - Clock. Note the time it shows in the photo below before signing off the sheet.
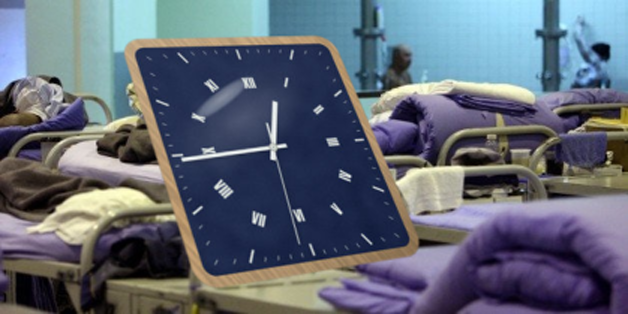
12:44:31
